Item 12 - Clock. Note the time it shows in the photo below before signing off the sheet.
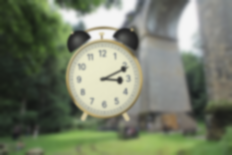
3:11
